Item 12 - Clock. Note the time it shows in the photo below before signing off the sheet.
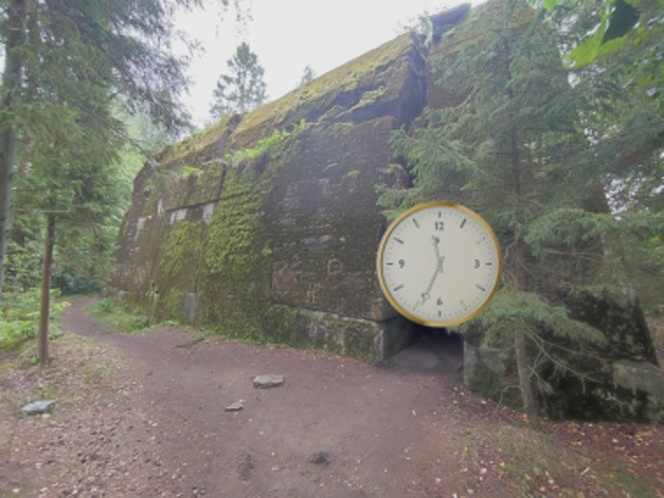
11:34
